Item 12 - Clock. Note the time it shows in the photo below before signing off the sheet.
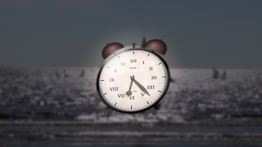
6:23
